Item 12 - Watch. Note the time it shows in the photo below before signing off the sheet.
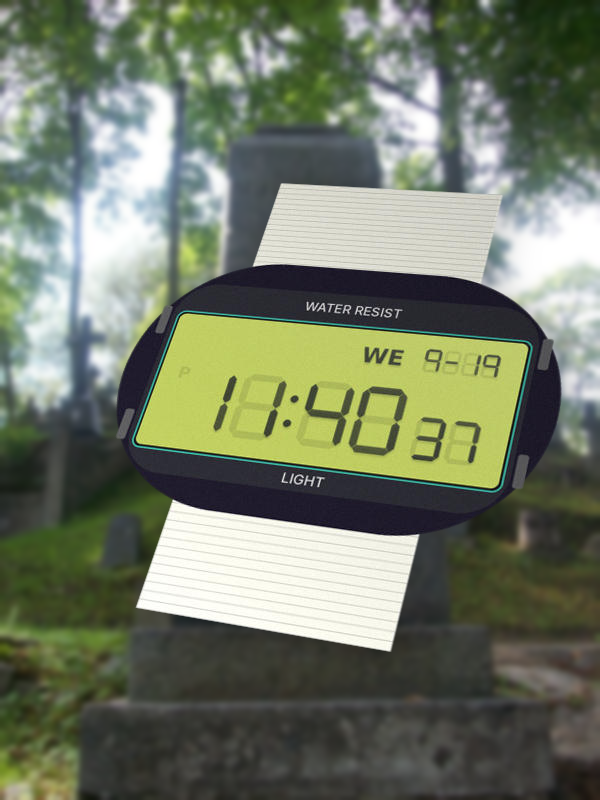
11:40:37
